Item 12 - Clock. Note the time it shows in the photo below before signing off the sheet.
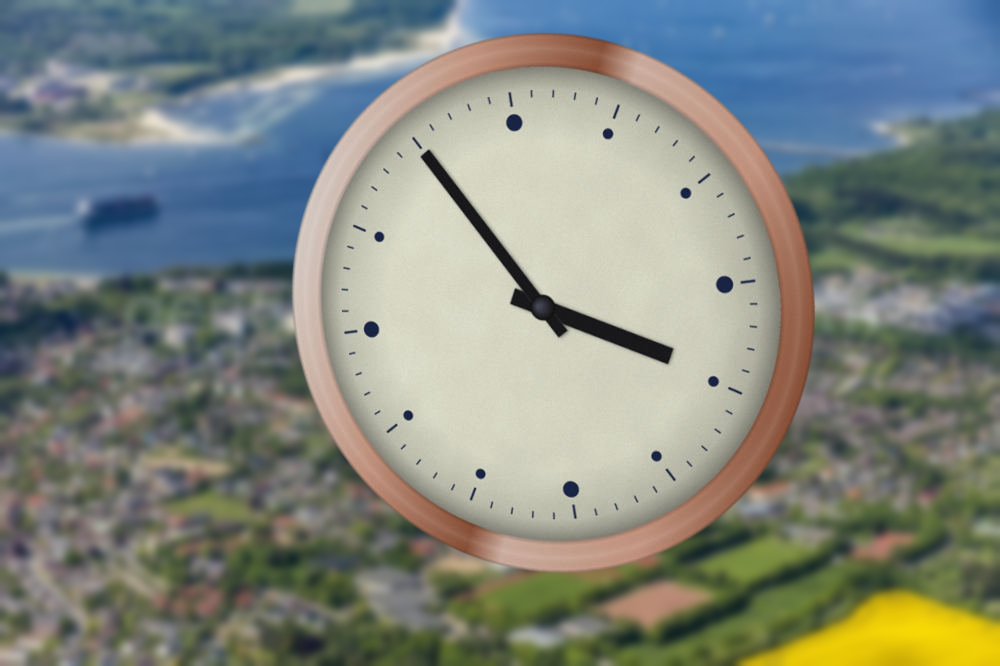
3:55
